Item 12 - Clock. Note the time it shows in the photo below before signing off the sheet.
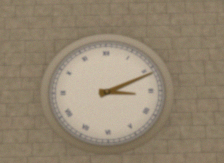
3:11
